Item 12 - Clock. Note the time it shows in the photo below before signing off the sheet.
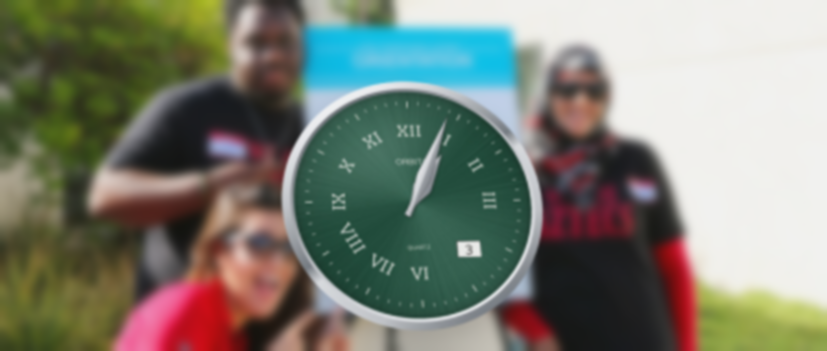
1:04
